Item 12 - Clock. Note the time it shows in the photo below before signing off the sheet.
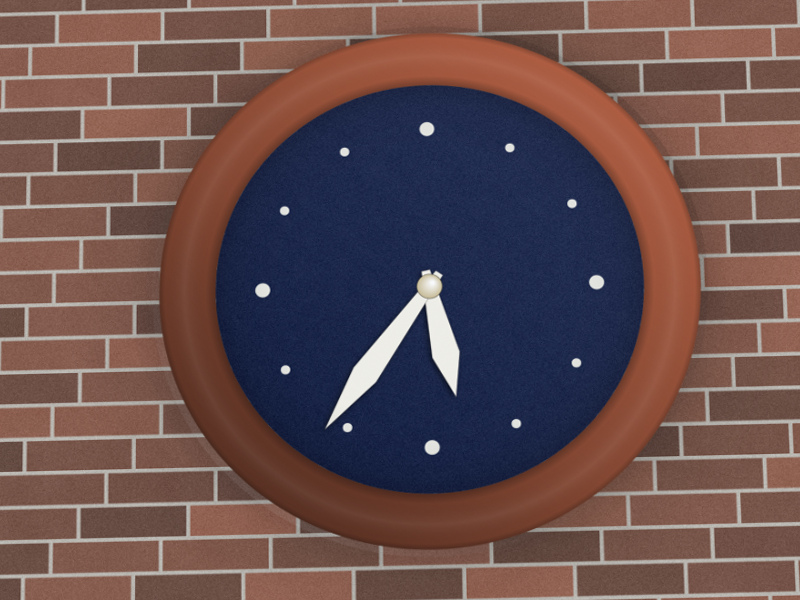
5:36
